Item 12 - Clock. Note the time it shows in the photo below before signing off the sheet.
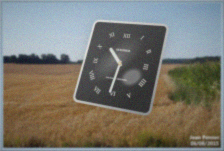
10:31
